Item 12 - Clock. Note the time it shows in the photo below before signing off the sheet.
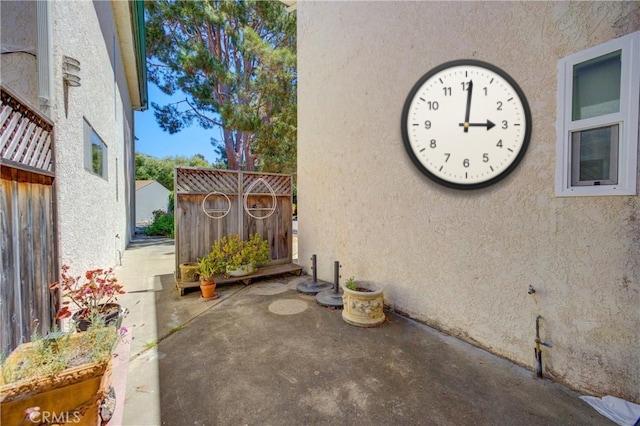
3:01
